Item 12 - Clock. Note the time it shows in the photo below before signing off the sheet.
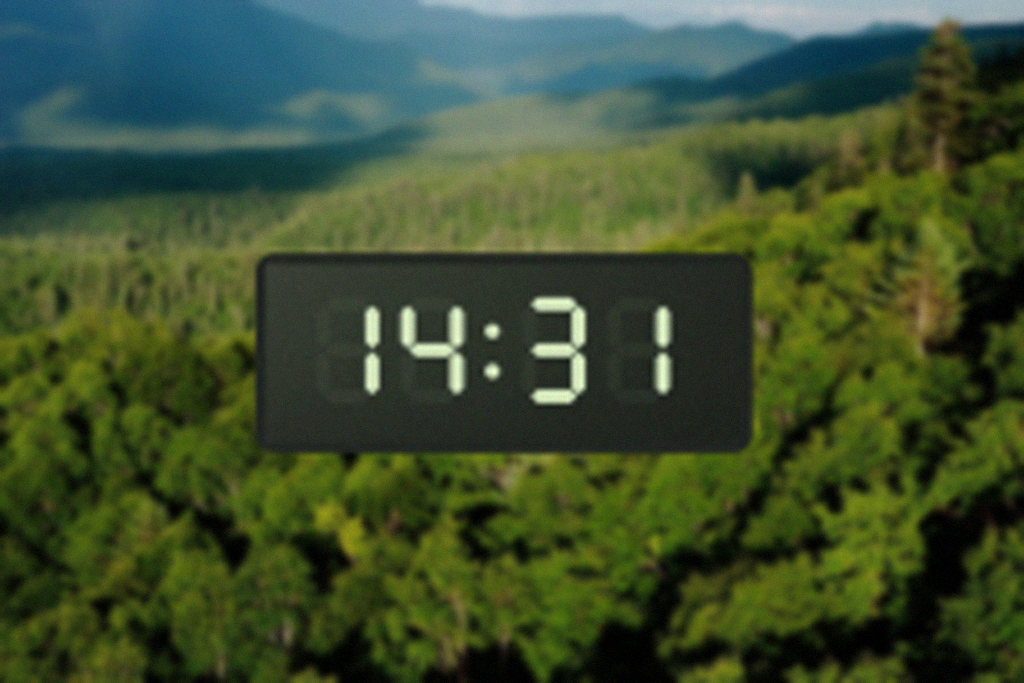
14:31
